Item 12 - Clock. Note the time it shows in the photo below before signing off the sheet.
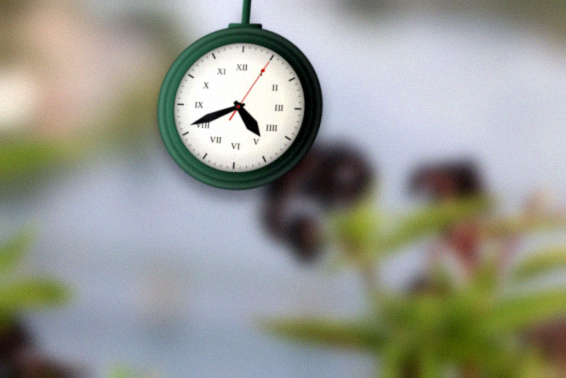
4:41:05
